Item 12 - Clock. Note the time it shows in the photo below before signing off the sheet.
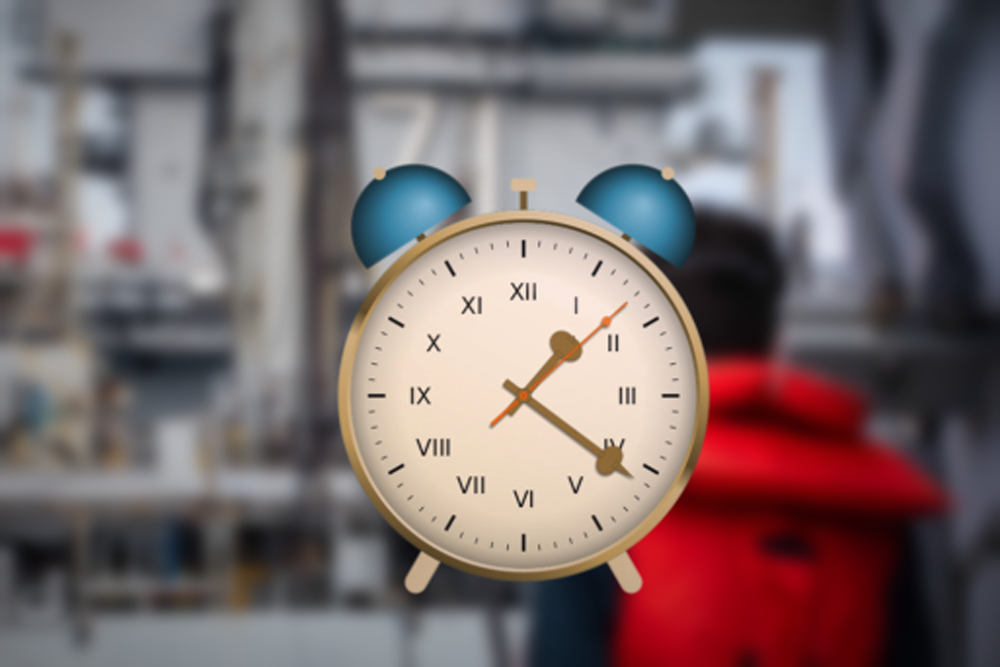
1:21:08
